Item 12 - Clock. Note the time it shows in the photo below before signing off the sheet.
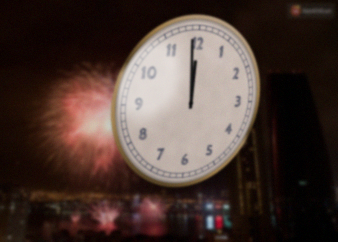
11:59
